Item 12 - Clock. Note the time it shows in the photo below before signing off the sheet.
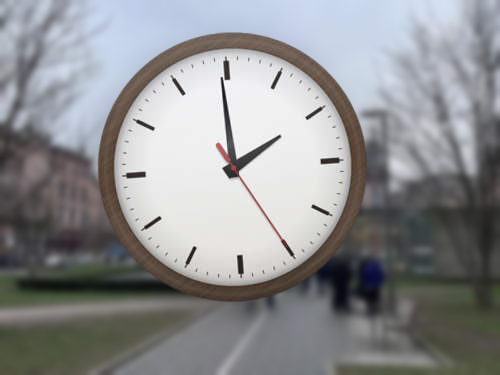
1:59:25
